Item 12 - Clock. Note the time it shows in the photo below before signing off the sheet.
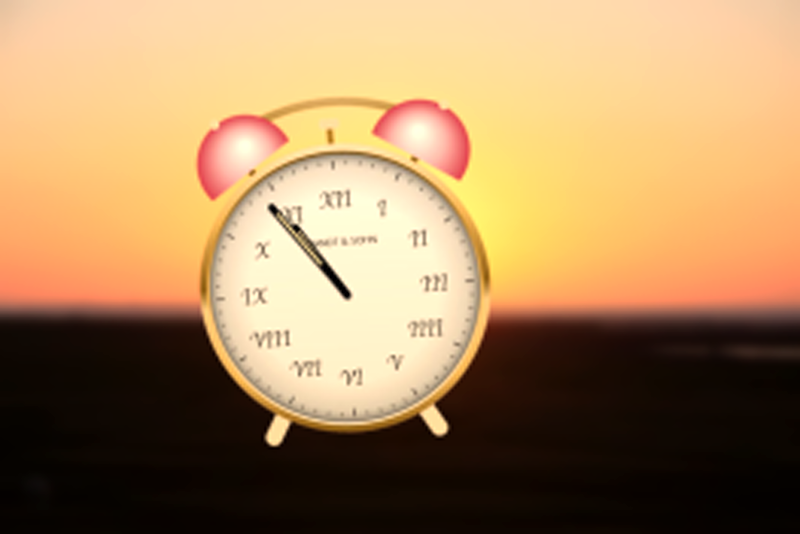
10:54
